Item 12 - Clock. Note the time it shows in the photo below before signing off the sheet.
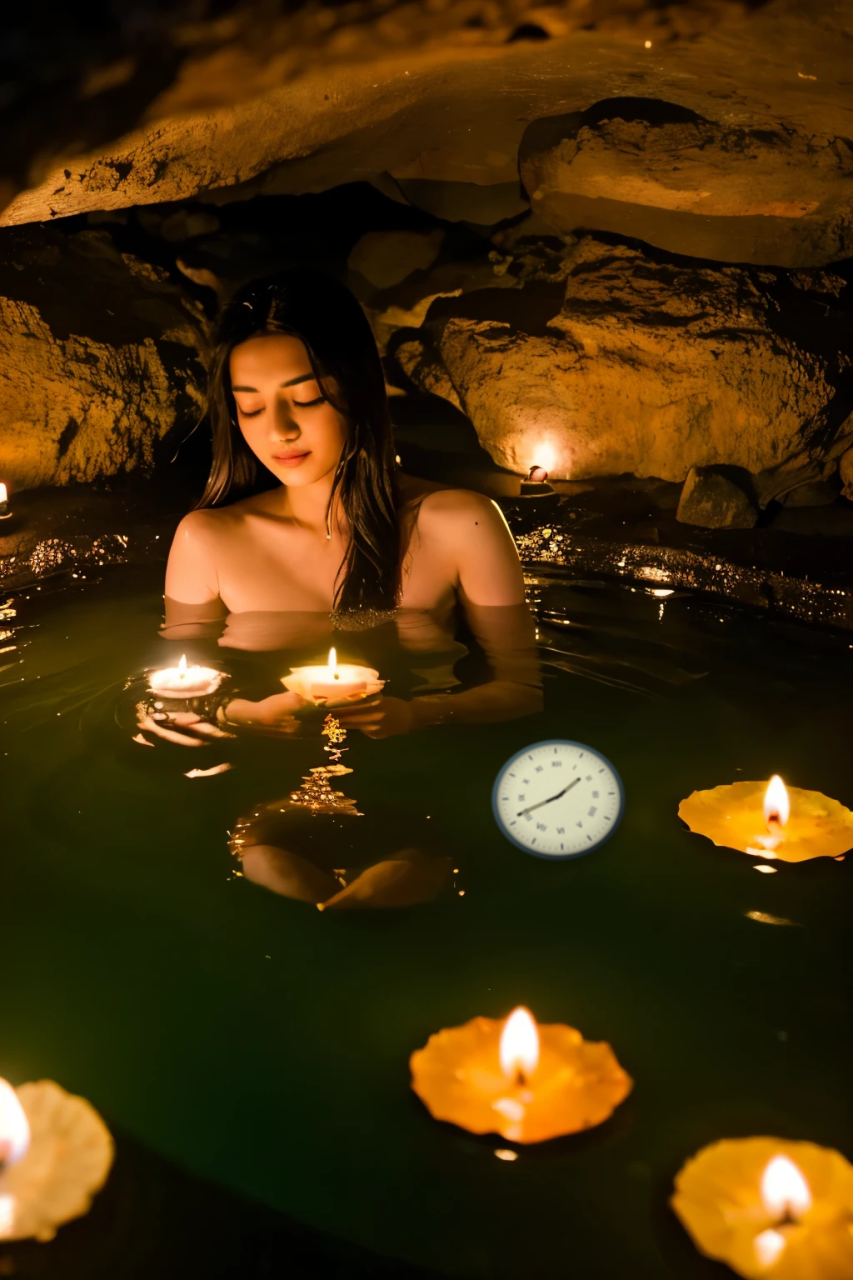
1:41
